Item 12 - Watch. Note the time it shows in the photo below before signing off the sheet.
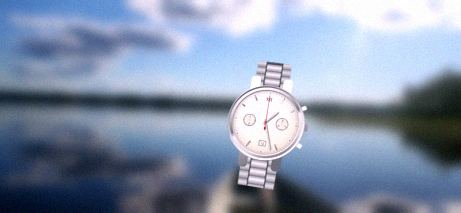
1:27
